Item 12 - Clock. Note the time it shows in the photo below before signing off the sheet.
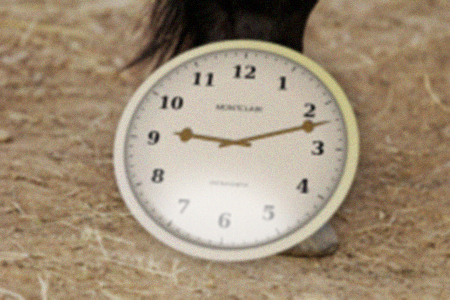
9:12
